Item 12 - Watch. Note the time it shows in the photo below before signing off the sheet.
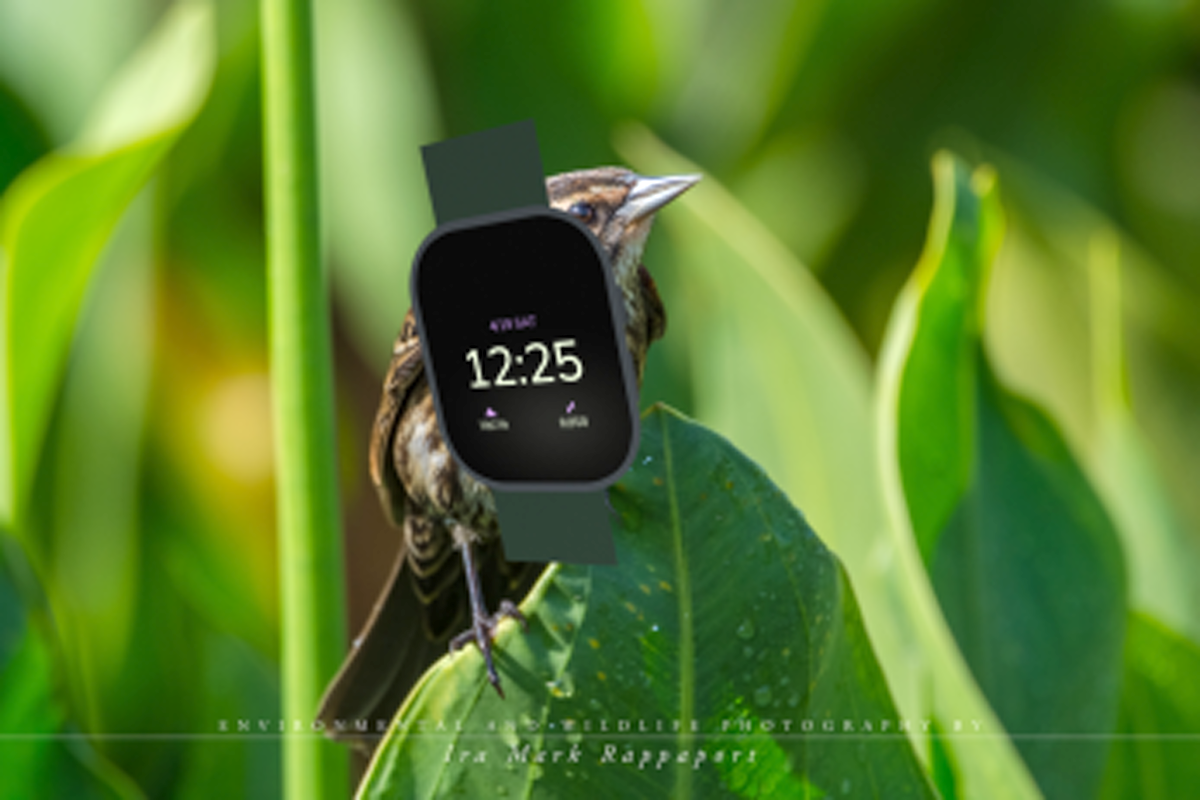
12:25
